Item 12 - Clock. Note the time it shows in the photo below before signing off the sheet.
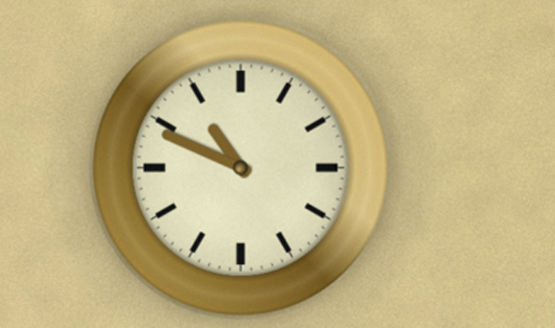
10:49
